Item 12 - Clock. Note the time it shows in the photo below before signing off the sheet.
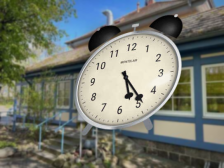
5:24
